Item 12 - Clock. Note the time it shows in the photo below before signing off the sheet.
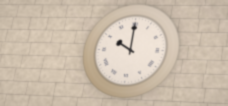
10:00
